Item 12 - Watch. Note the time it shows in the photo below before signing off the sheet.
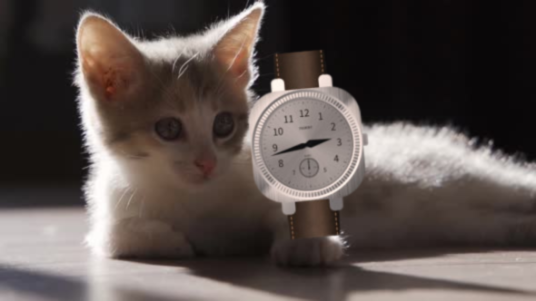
2:43
